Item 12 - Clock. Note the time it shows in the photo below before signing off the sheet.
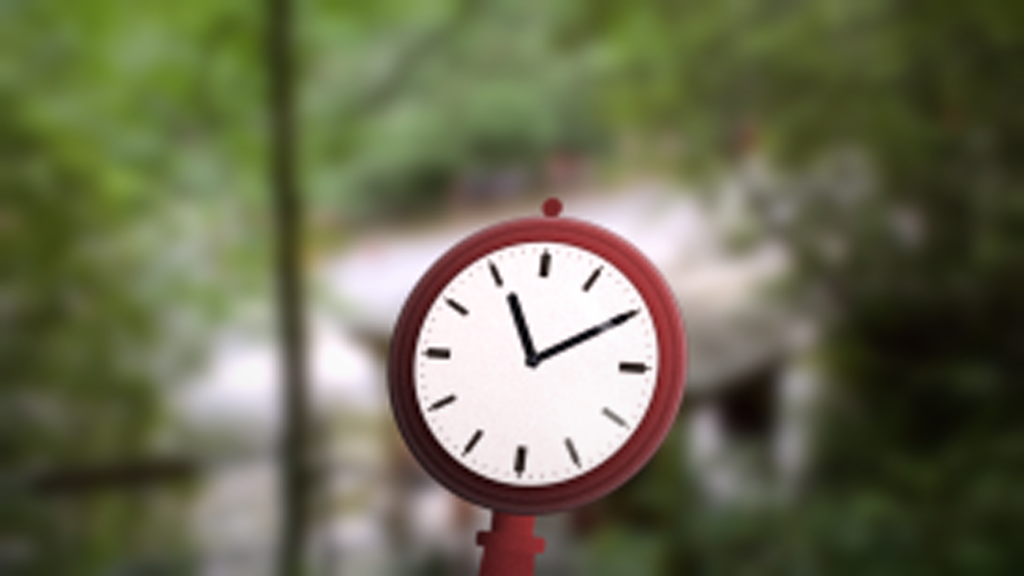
11:10
